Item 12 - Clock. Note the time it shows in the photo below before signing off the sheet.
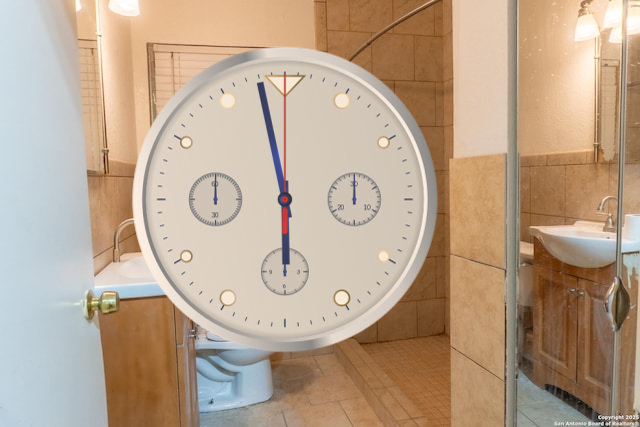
5:58
